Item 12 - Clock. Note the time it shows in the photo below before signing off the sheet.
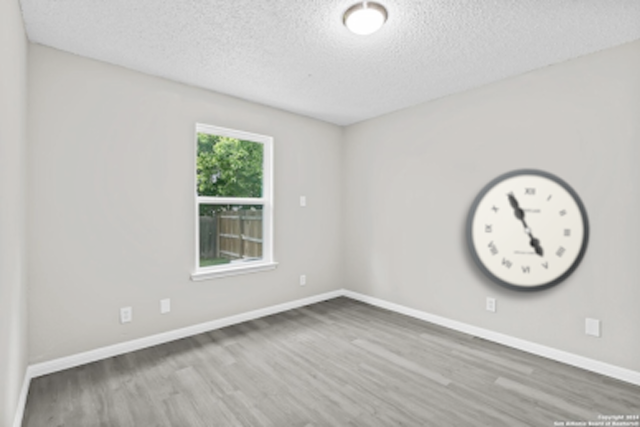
4:55
